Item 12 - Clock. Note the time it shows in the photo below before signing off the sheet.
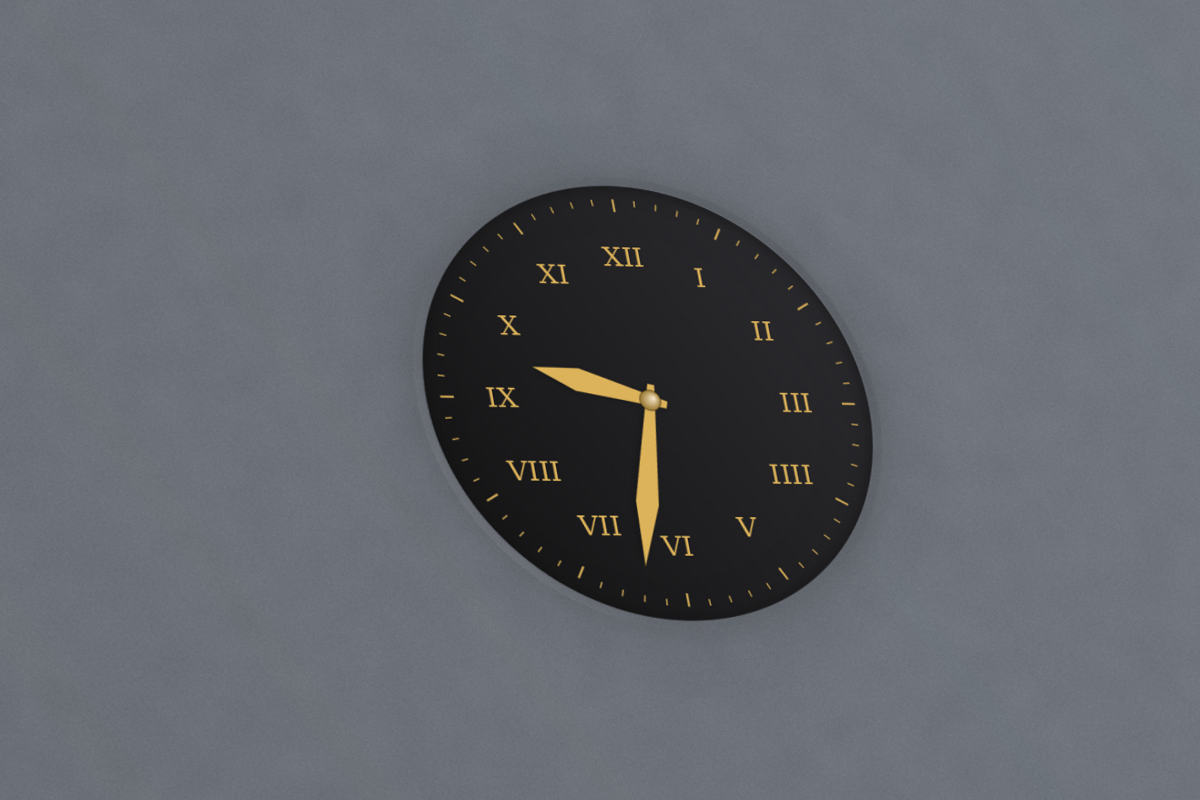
9:32
